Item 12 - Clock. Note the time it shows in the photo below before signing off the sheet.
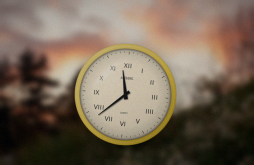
11:38
